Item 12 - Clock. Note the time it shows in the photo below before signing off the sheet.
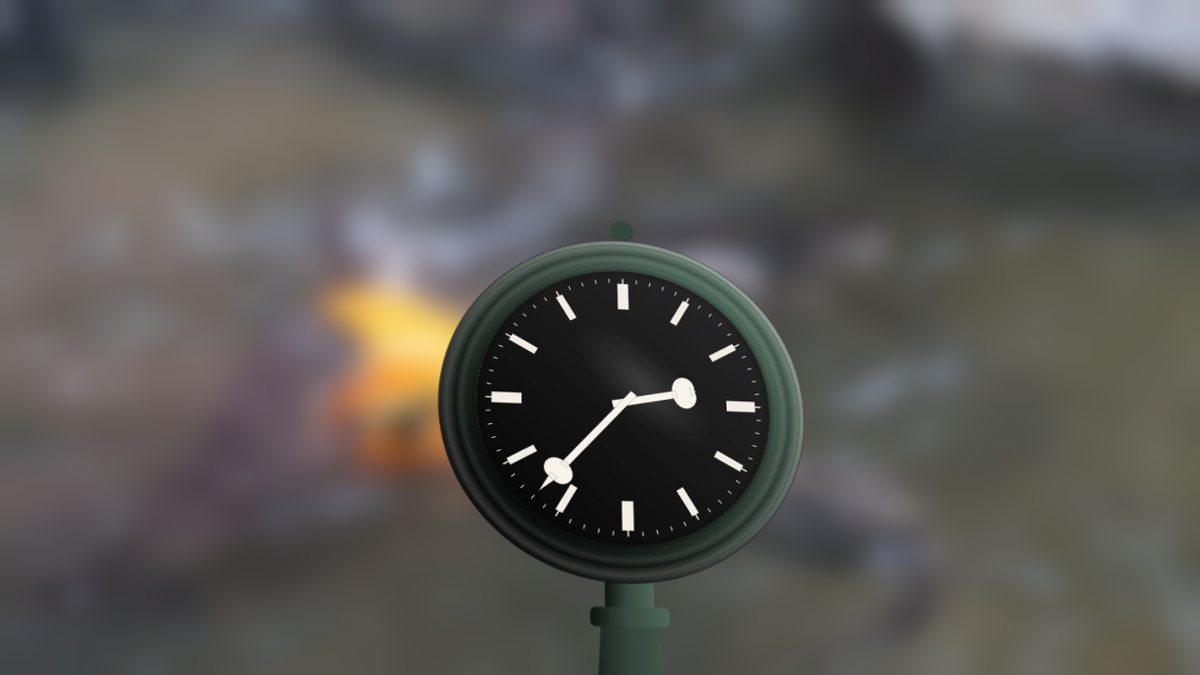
2:37
